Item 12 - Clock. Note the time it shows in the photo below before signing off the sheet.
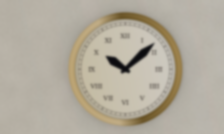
10:08
